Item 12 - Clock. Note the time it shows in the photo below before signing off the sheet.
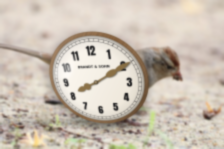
8:10
